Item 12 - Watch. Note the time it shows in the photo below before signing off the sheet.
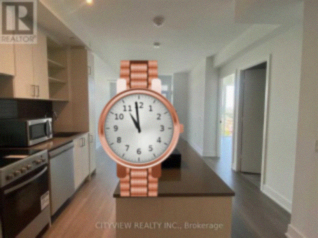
10:59
